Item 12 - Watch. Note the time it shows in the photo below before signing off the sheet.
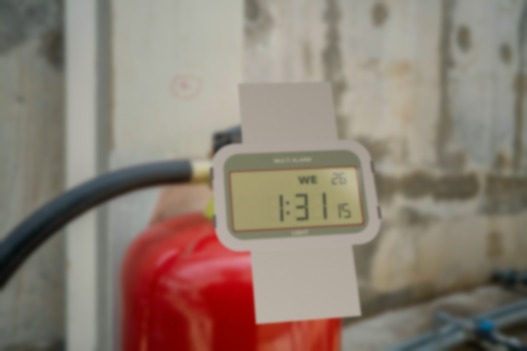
1:31:15
